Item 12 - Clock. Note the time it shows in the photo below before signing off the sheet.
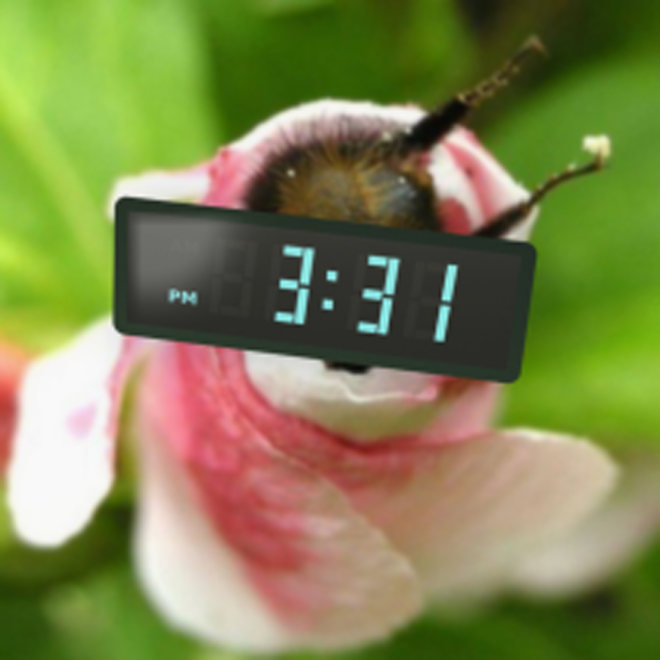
3:31
